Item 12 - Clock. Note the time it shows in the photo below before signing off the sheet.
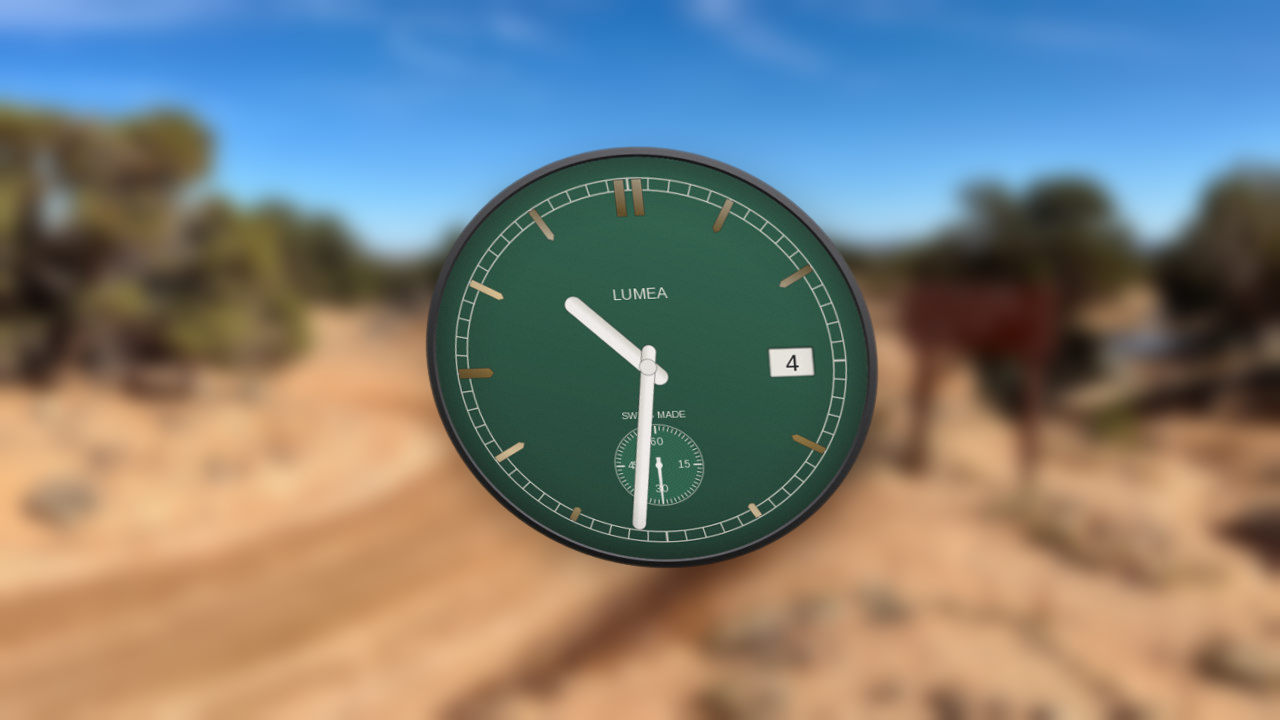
10:31:30
